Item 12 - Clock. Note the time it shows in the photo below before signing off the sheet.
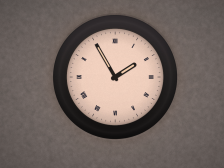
1:55
